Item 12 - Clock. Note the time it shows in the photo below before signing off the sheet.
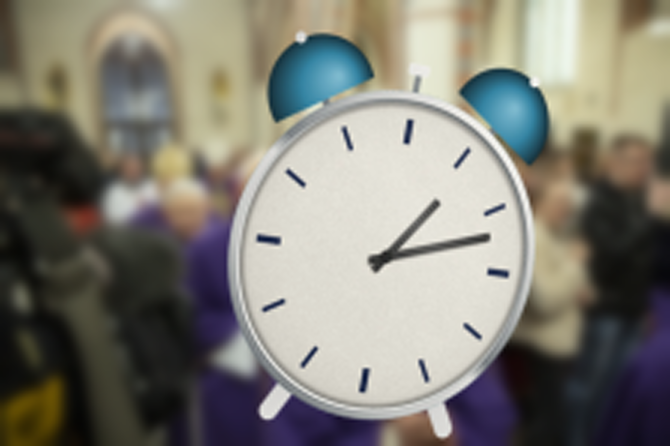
1:12
